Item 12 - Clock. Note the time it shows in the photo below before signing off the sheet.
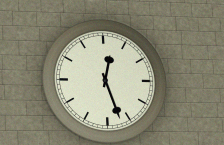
12:27
